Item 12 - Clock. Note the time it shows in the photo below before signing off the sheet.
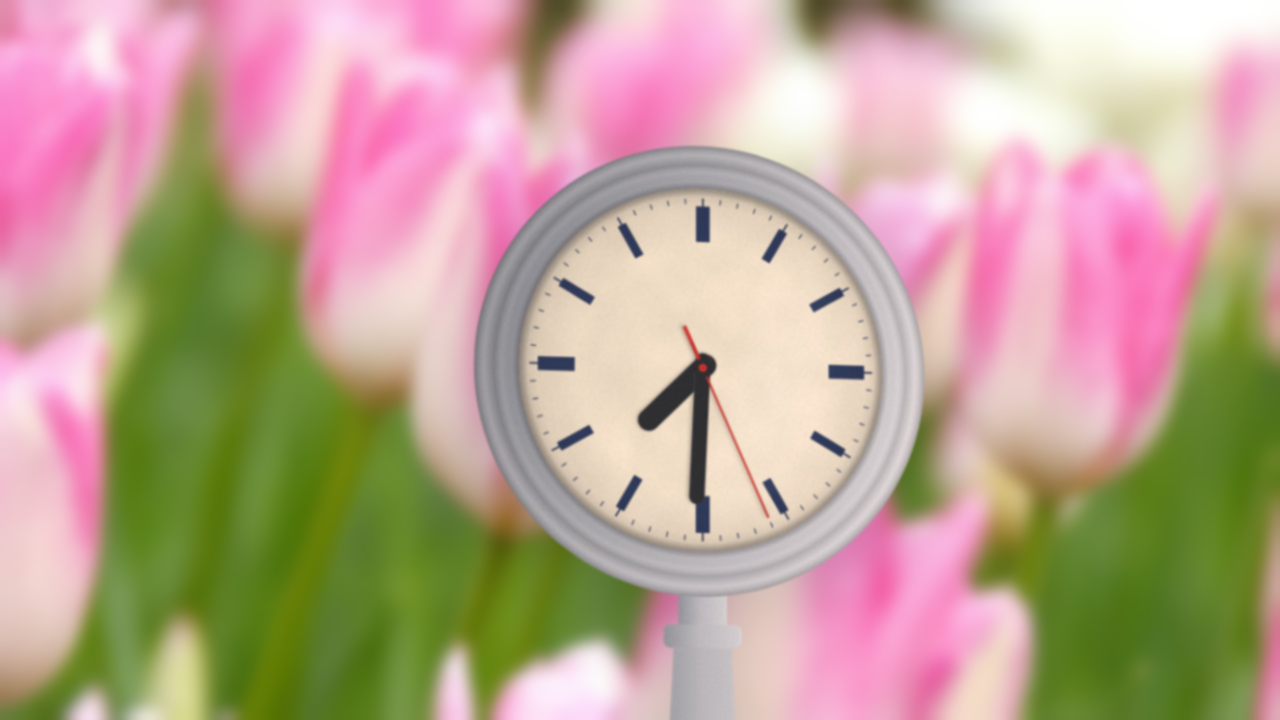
7:30:26
